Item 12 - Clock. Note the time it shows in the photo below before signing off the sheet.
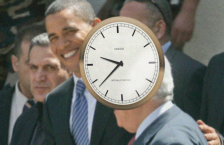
9:38
